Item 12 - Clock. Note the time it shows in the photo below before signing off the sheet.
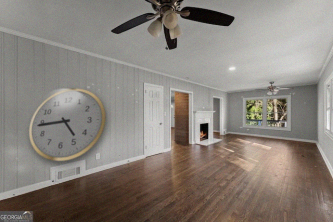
4:44
